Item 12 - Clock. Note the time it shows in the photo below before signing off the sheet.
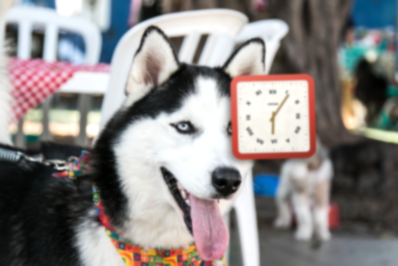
6:06
